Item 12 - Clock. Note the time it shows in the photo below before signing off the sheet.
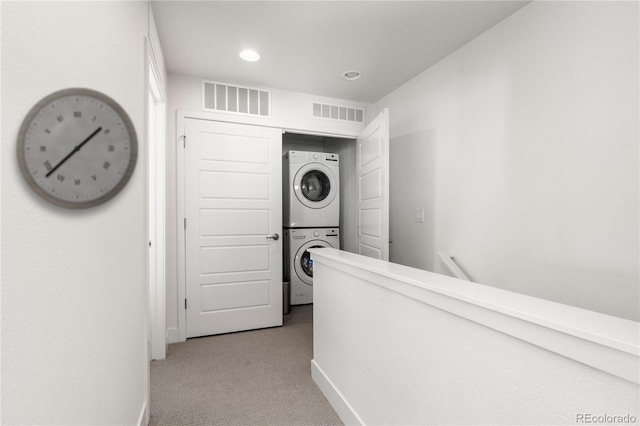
1:38
